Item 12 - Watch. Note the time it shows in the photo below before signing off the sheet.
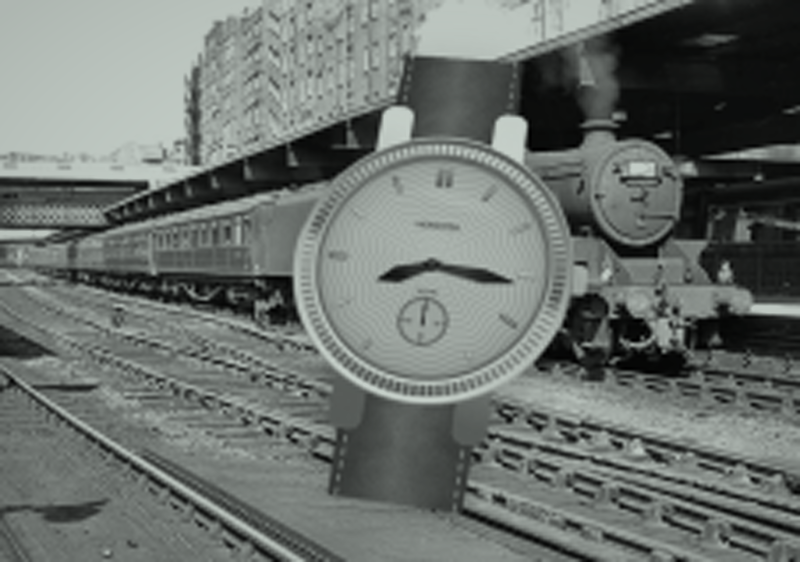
8:16
